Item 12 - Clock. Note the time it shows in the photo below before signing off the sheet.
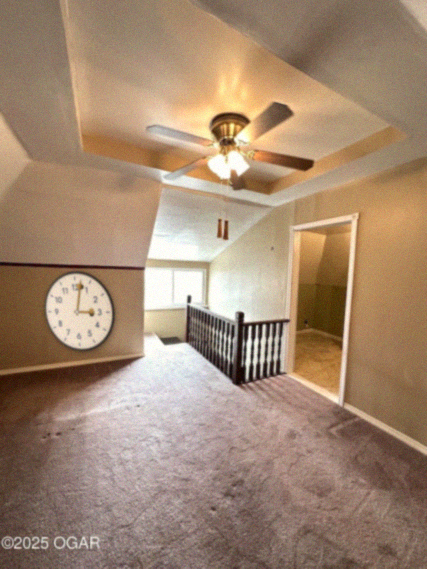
3:02
